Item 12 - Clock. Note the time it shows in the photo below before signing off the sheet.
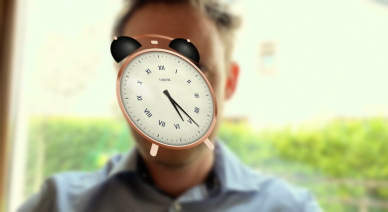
5:24
